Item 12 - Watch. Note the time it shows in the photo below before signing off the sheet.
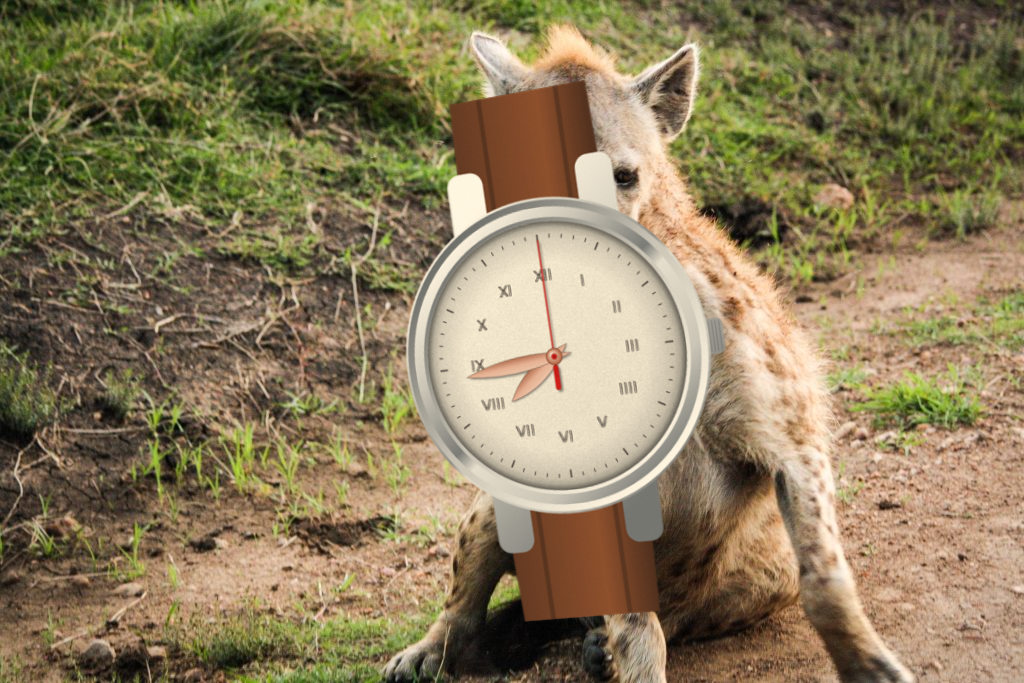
7:44:00
